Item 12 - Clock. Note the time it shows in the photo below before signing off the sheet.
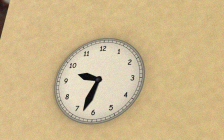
9:33
